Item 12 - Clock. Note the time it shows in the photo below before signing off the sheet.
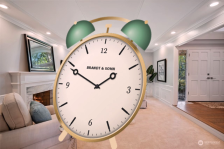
1:49
